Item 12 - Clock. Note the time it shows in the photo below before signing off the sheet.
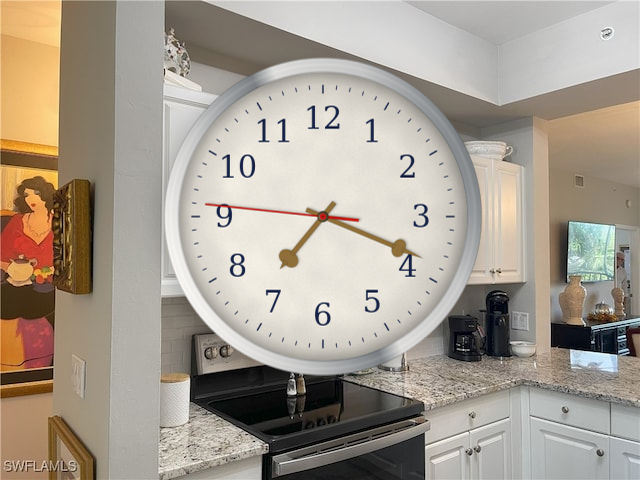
7:18:46
